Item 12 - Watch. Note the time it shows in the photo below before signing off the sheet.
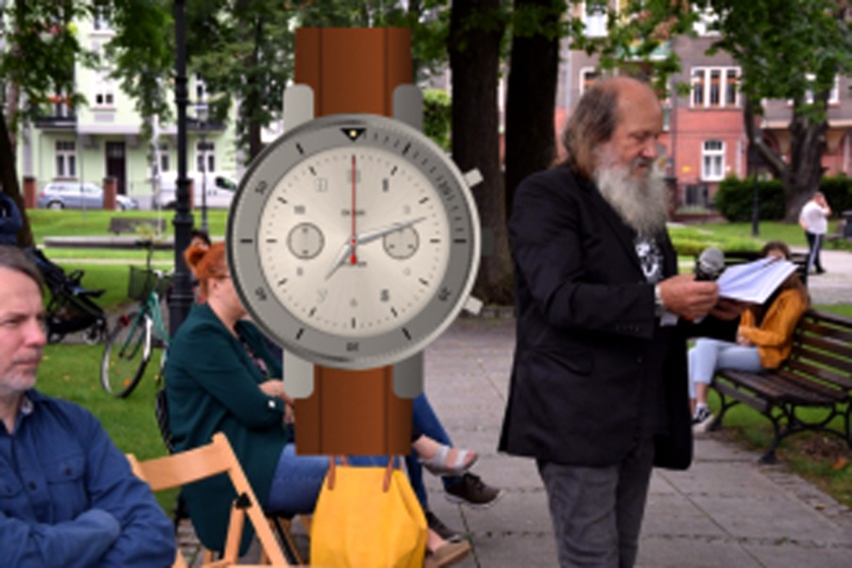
7:12
